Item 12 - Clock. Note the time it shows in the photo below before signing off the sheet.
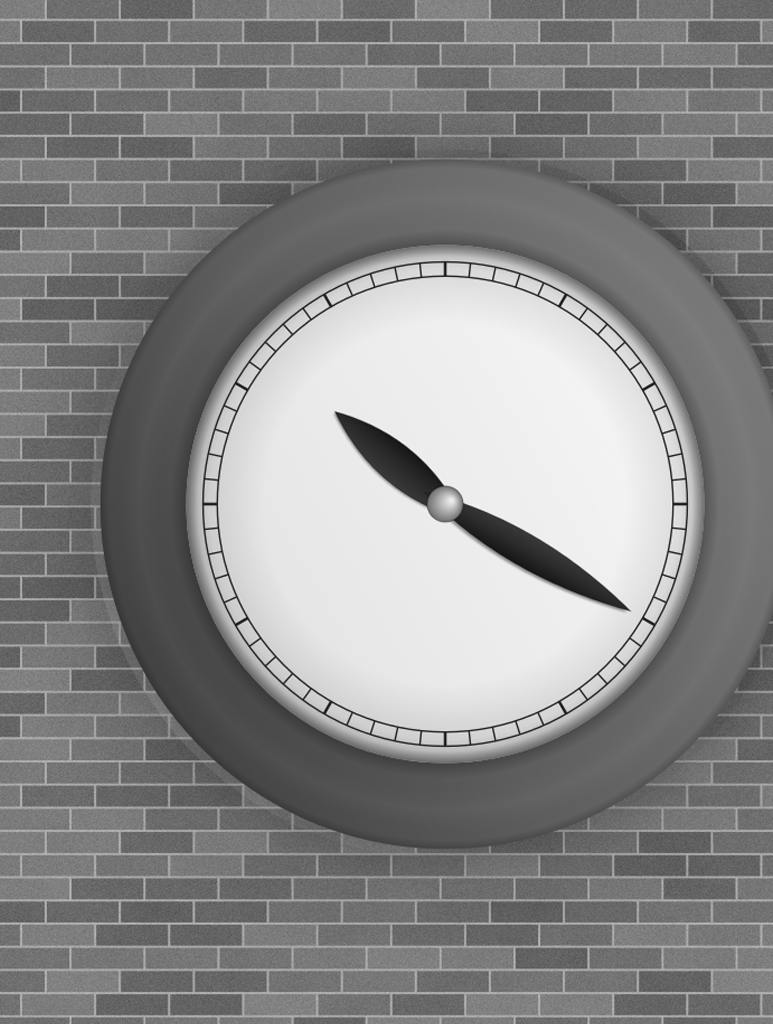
10:20
